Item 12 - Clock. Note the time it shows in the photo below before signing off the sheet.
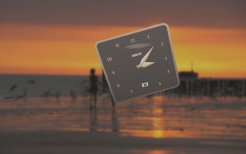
3:08
